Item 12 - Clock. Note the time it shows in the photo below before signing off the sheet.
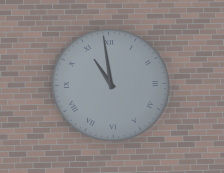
10:59
